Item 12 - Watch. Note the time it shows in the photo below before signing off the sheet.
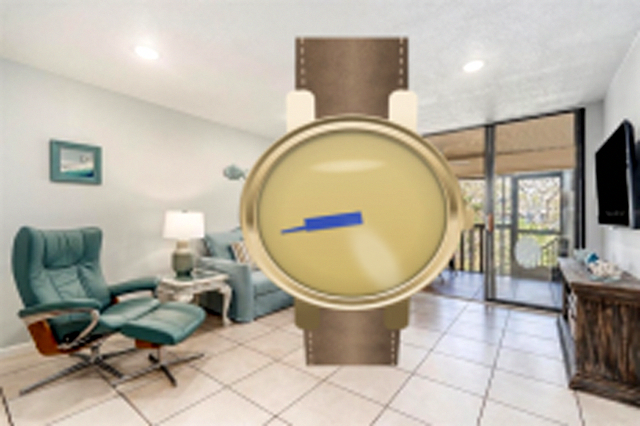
8:43
